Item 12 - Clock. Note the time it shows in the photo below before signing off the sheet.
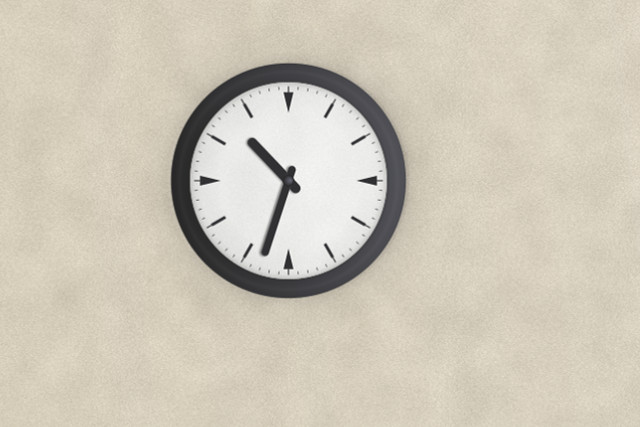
10:33
